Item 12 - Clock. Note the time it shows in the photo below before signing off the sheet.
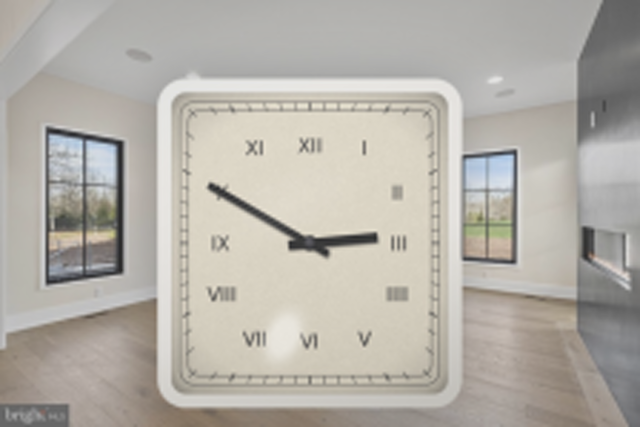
2:50
